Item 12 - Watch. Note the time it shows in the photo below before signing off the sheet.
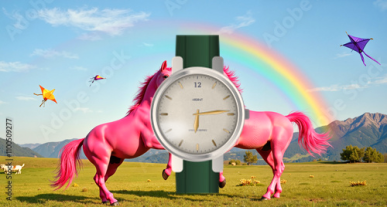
6:14
